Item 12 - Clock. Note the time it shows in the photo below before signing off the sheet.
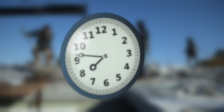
7:47
